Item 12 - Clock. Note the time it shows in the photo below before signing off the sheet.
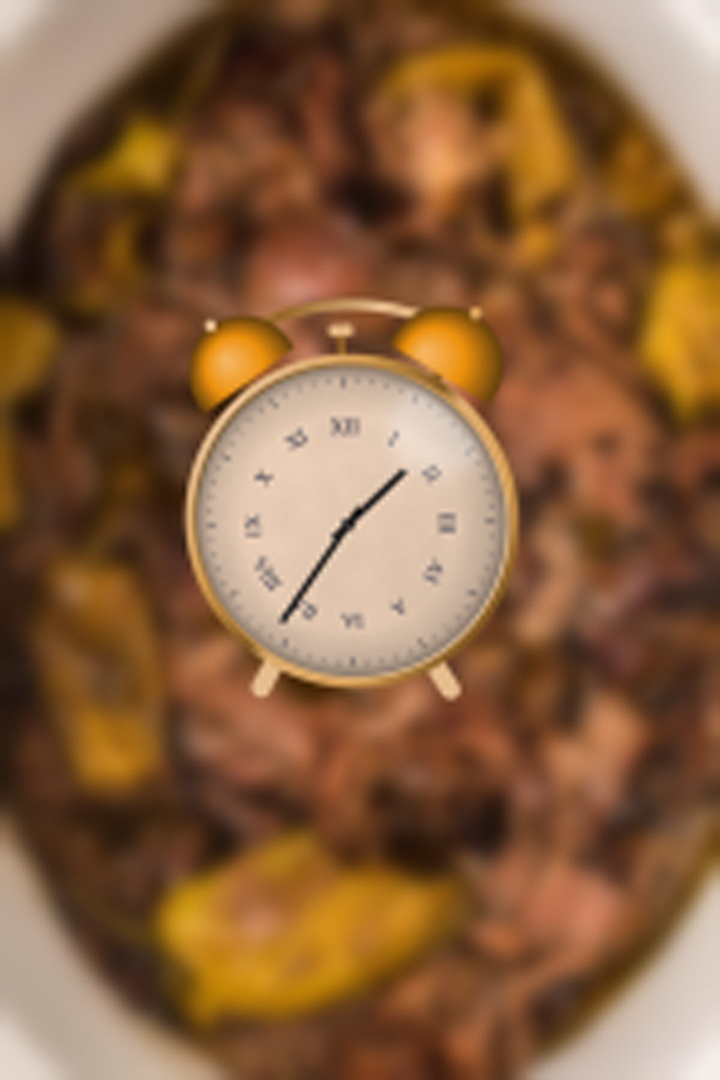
1:36
